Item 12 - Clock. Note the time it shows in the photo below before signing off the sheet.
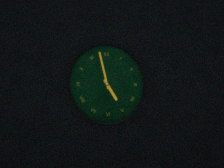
4:58
